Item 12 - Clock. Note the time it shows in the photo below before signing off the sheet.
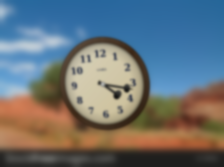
4:17
